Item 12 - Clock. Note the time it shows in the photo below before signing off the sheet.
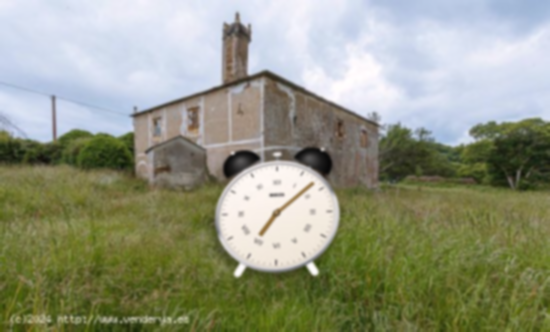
7:08
